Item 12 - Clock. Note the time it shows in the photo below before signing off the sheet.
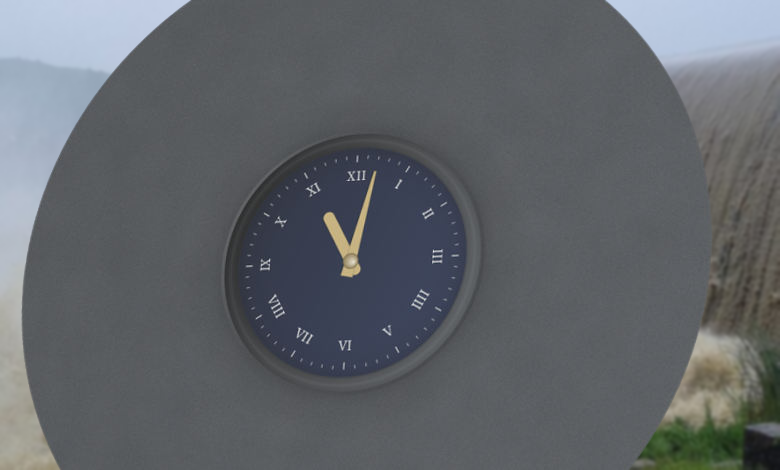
11:02
